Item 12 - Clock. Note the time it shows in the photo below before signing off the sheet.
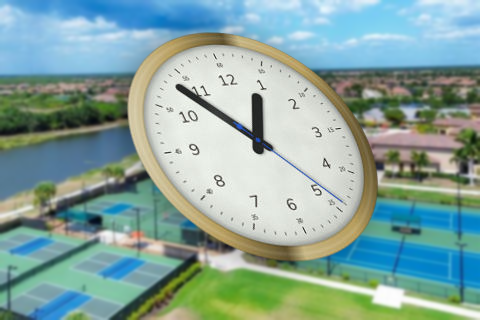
12:53:24
